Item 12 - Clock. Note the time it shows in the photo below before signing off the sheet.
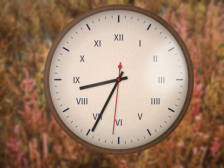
8:34:31
